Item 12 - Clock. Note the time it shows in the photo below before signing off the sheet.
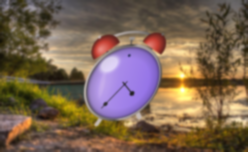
4:37
